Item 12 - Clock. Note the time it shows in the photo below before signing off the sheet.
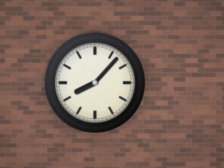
8:07
